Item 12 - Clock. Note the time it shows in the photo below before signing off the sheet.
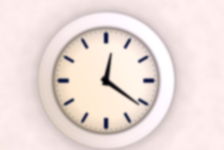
12:21
